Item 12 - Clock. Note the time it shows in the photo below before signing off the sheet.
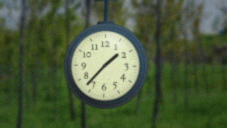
1:37
